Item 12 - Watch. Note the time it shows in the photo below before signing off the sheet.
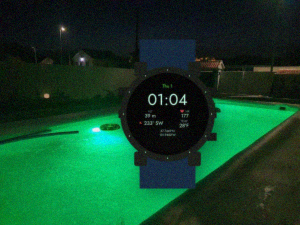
1:04
